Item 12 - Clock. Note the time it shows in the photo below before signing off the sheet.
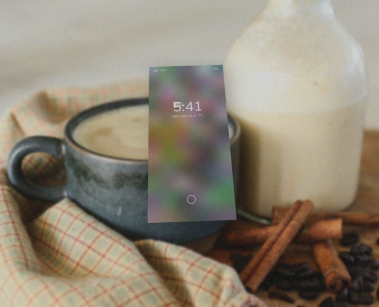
5:41
